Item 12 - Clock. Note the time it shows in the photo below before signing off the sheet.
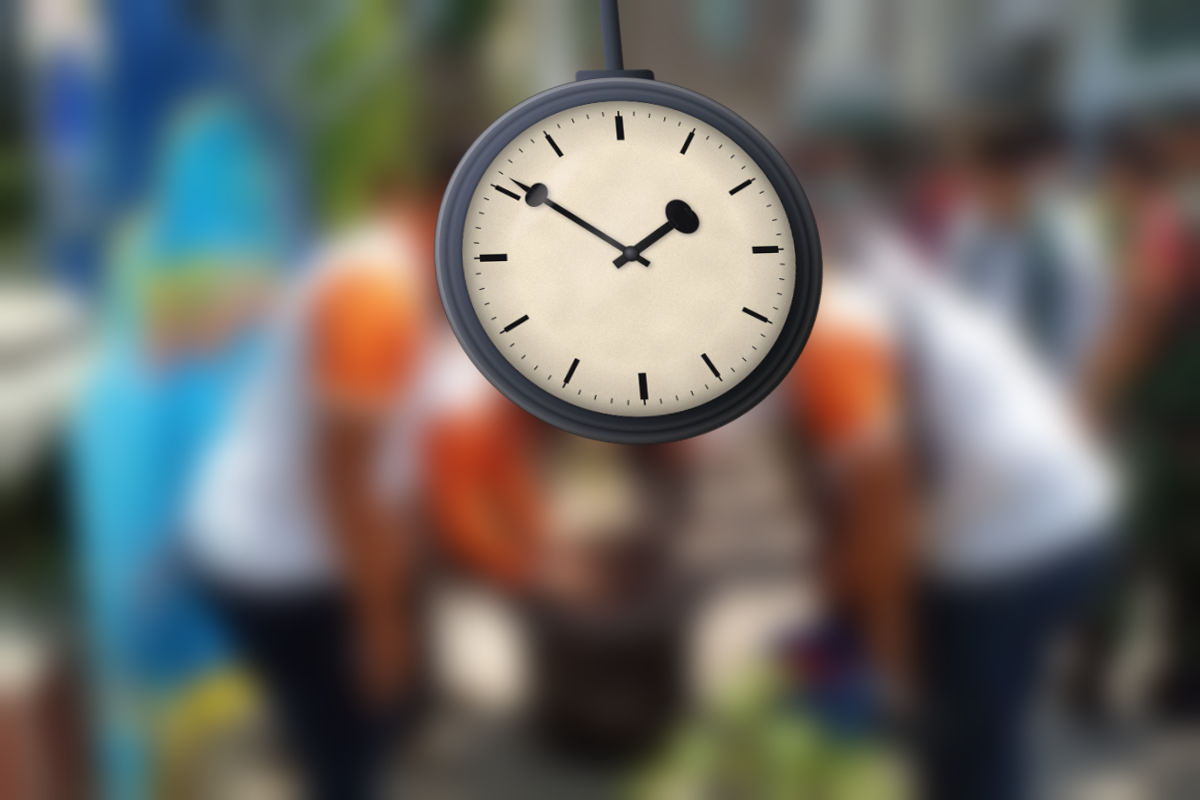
1:51
